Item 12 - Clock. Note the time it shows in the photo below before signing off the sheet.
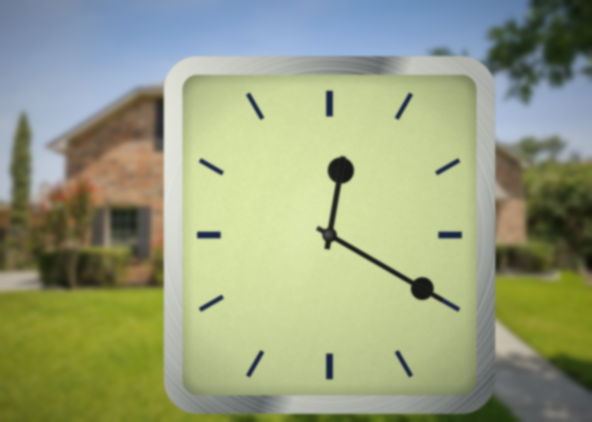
12:20
